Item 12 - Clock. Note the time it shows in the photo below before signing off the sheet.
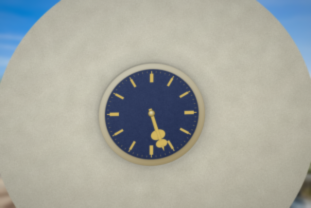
5:27
